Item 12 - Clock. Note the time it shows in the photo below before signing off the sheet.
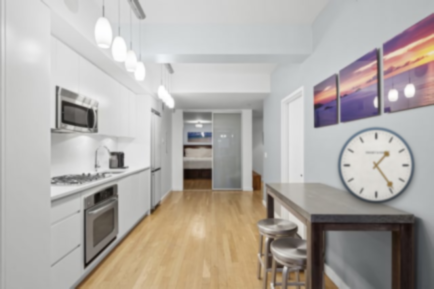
1:24
